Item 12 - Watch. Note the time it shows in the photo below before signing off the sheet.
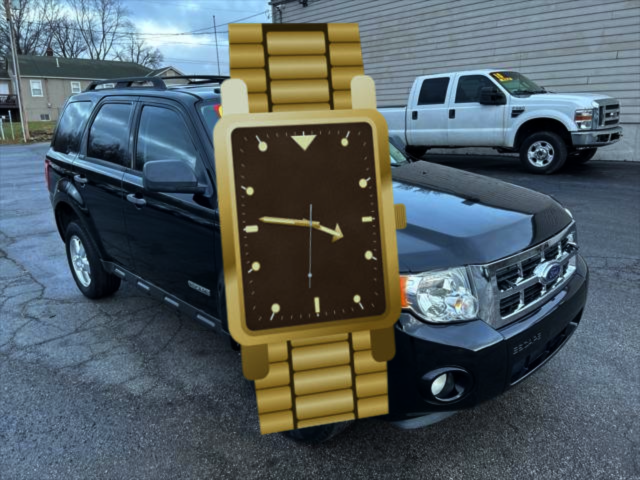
3:46:31
